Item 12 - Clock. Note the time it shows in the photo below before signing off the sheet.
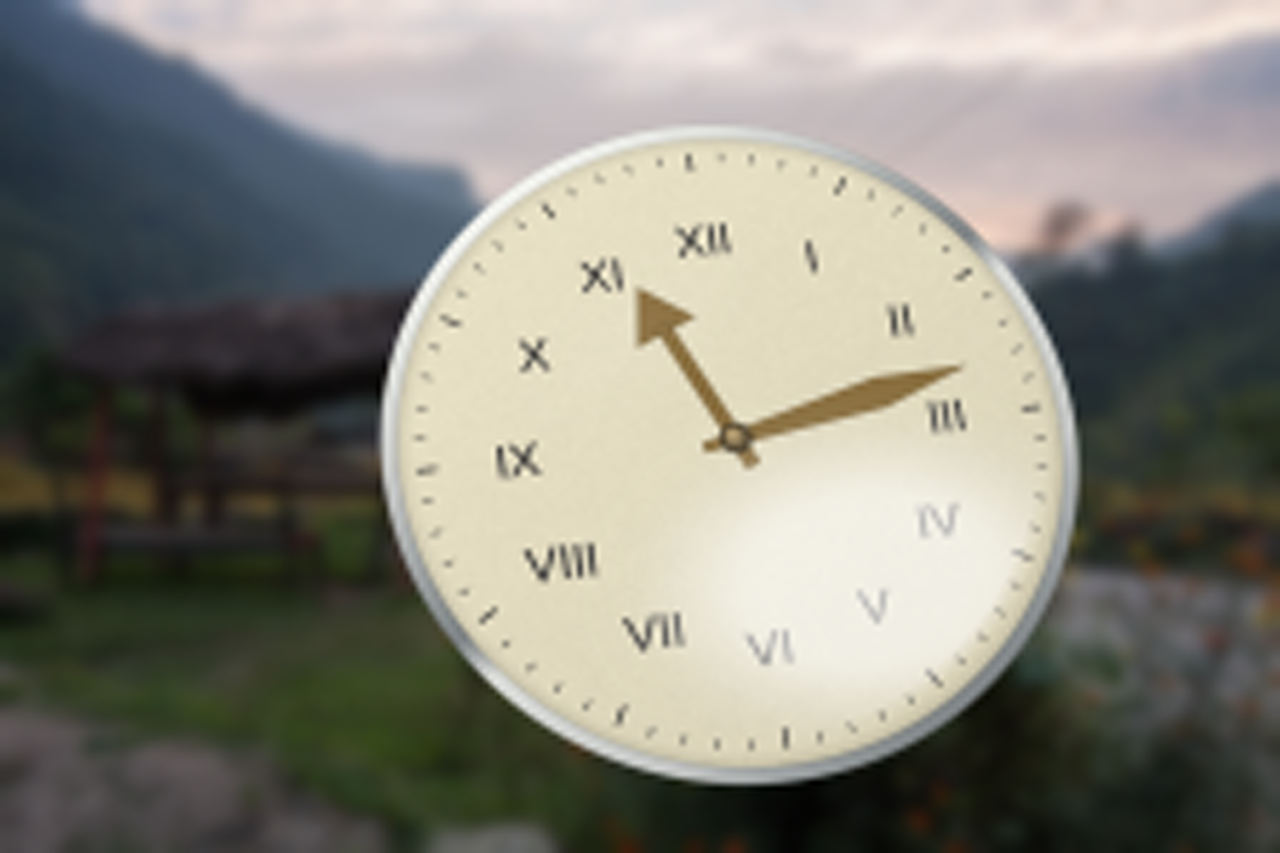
11:13
